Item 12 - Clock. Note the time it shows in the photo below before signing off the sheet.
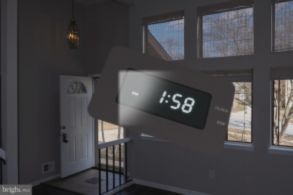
1:58
